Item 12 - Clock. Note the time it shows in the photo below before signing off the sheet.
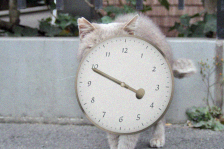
3:49
